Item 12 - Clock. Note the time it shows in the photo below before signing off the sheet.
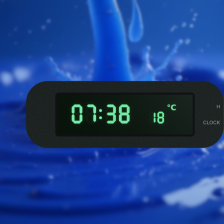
7:38
